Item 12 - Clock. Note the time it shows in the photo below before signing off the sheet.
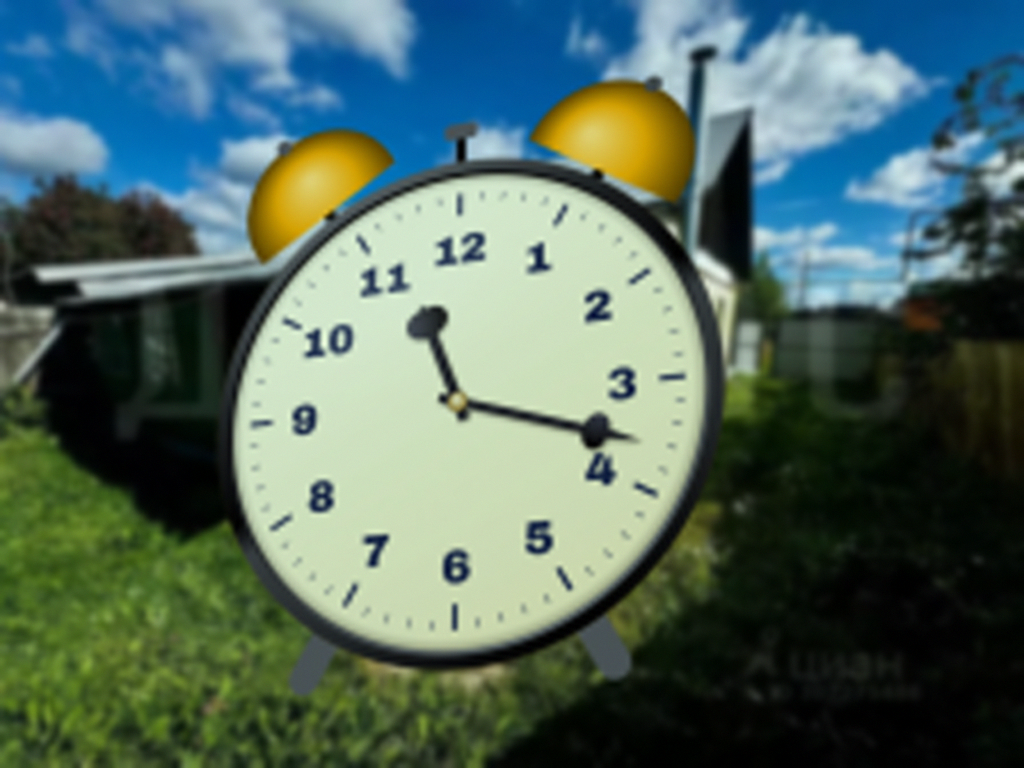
11:18
